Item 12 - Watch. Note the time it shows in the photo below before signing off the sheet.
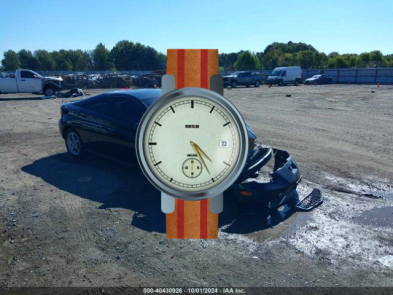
4:25
